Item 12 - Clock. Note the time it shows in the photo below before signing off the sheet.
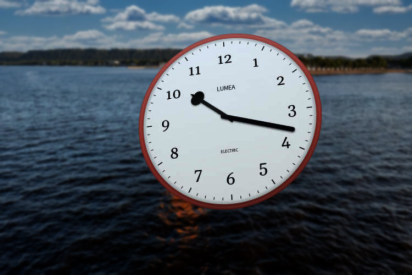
10:18
